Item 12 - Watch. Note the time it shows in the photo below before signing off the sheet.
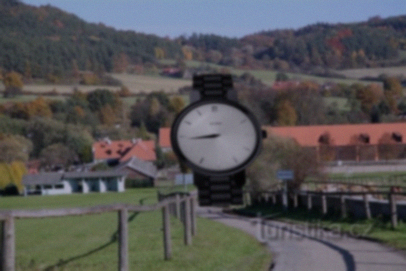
8:44
